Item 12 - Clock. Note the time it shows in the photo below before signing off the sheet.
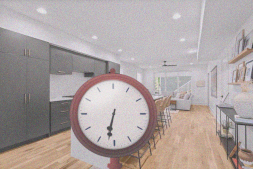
6:32
